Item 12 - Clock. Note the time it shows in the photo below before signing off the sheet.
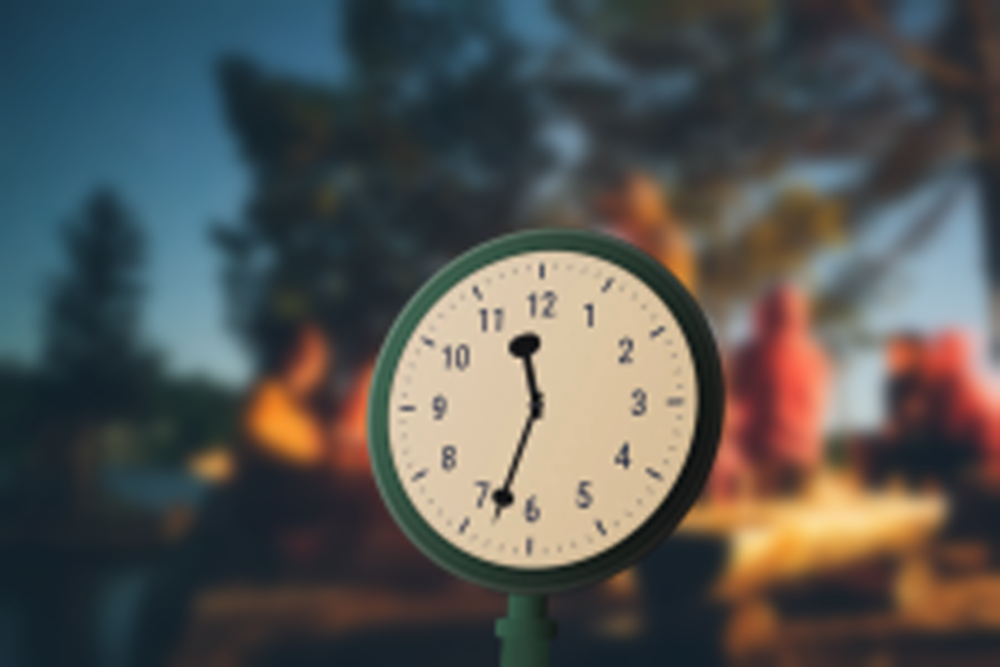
11:33
